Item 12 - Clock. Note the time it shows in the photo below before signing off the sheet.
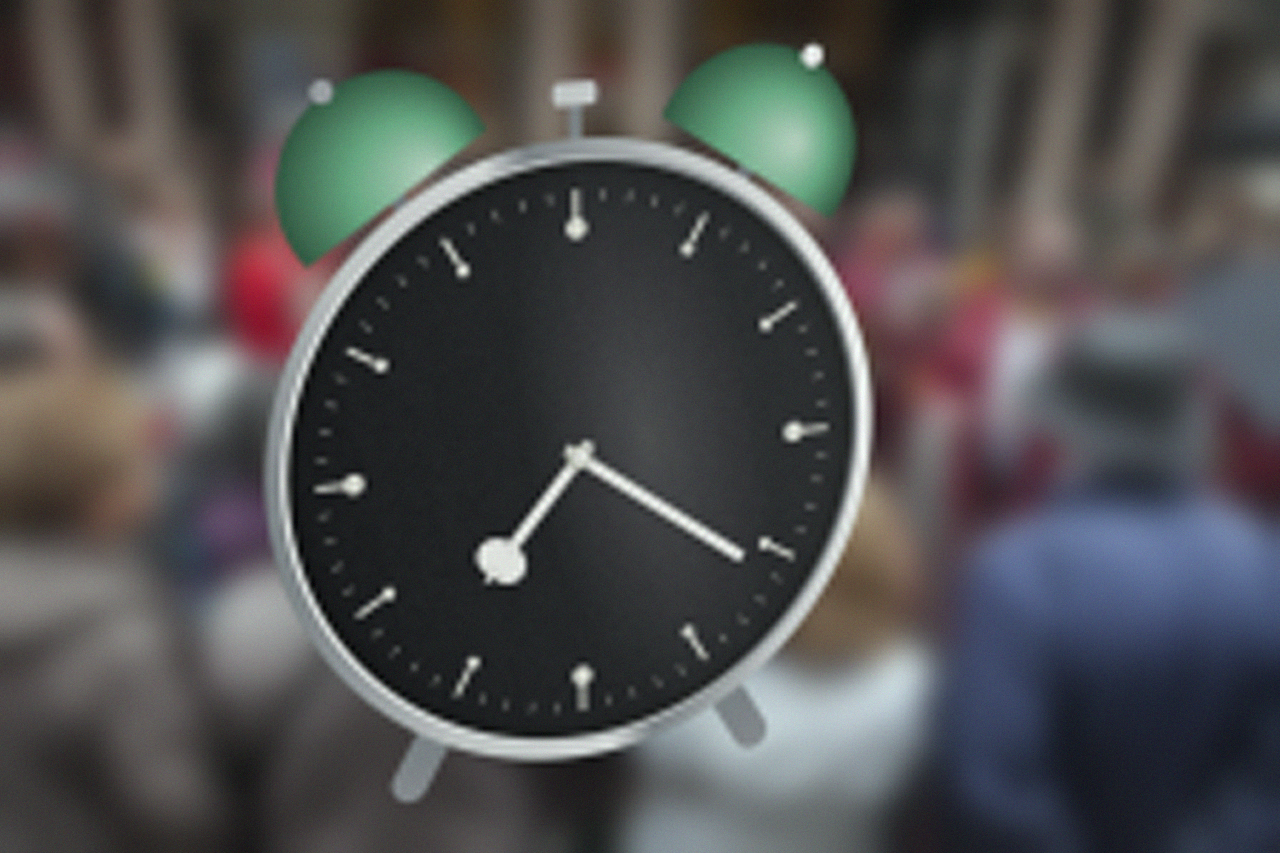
7:21
